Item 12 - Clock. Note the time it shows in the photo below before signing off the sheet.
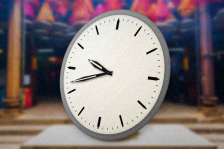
9:42
